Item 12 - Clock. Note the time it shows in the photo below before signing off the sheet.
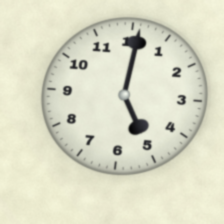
5:01
